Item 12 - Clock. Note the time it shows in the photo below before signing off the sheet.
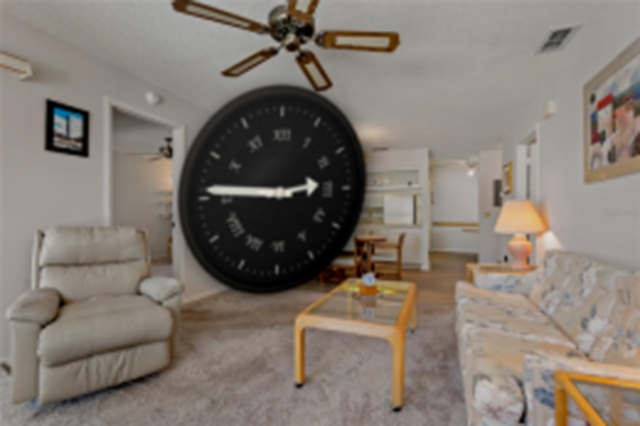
2:46
